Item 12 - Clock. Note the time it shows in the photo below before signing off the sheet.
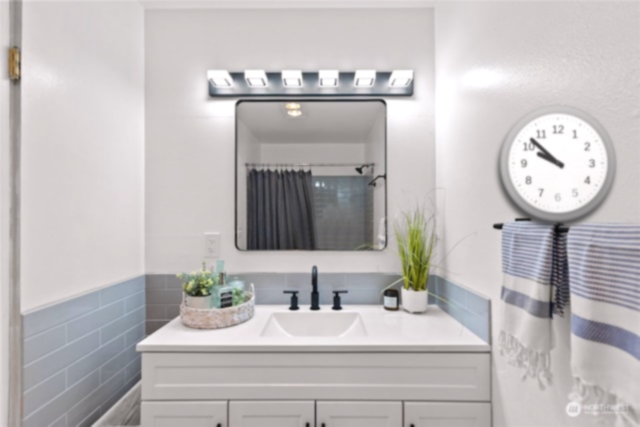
9:52
